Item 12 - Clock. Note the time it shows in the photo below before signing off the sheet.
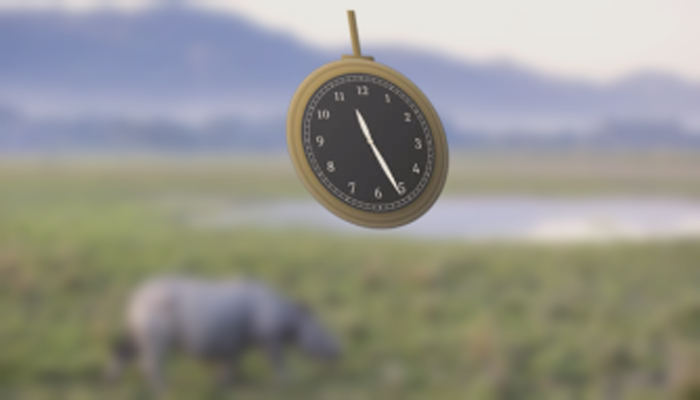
11:26
